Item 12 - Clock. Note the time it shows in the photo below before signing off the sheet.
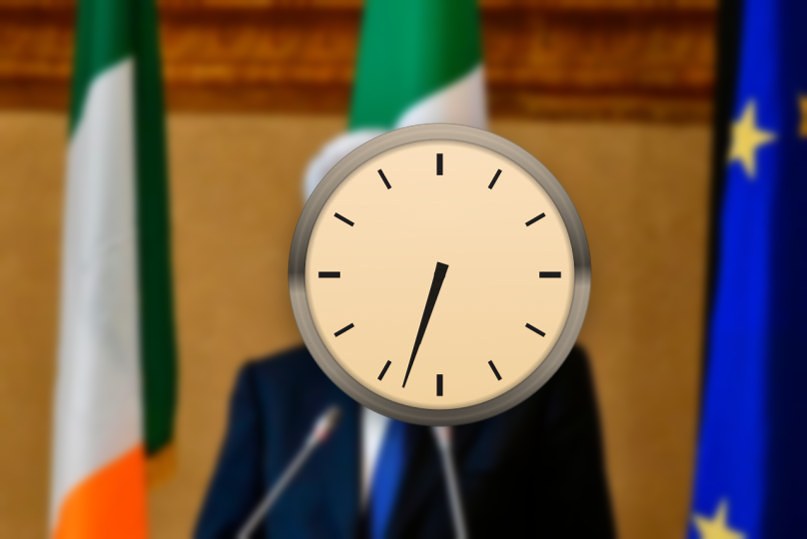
6:33
